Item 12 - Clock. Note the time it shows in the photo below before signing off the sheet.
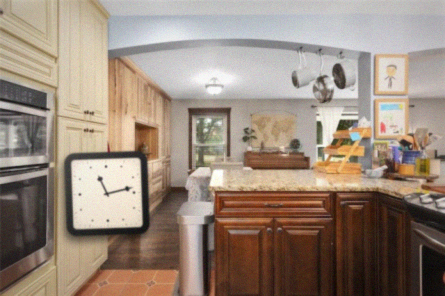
11:13
